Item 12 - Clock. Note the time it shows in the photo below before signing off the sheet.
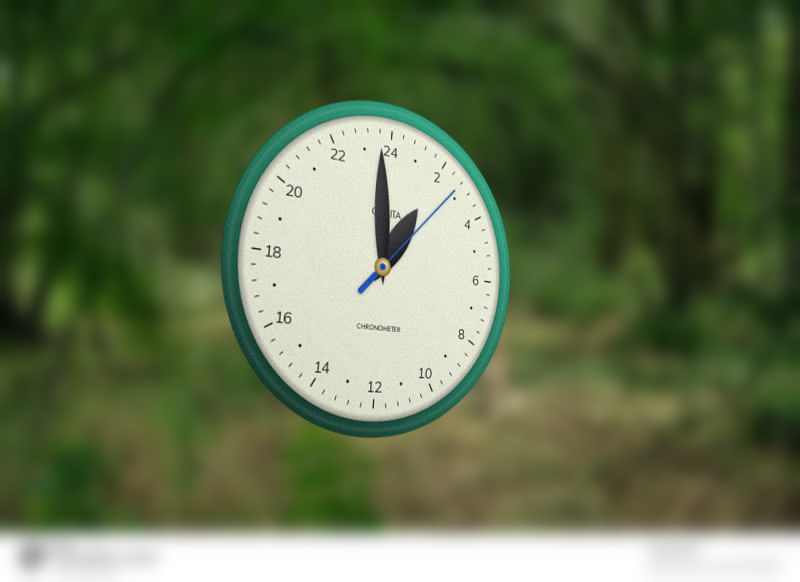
1:59:07
